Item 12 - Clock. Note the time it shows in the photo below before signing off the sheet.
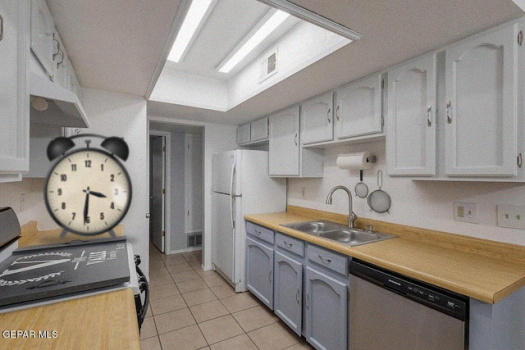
3:31
